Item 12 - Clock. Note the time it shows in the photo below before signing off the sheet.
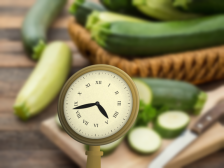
4:43
